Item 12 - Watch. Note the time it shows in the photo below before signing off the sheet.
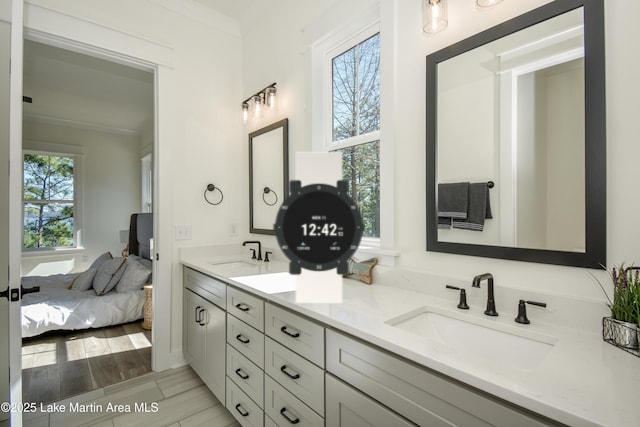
12:42
